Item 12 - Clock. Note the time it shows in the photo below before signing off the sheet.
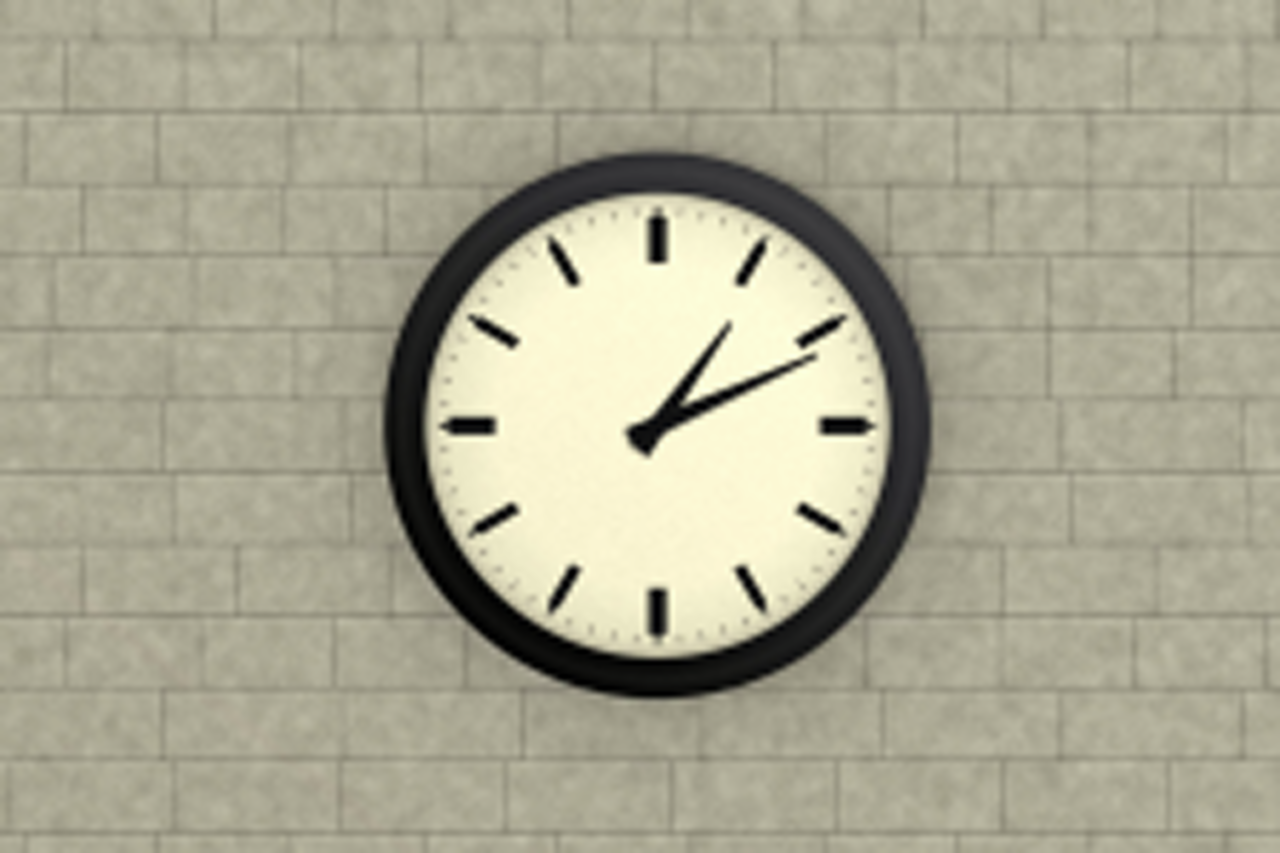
1:11
